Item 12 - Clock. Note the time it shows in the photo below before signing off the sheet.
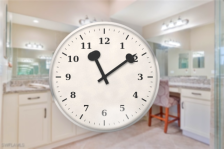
11:09
